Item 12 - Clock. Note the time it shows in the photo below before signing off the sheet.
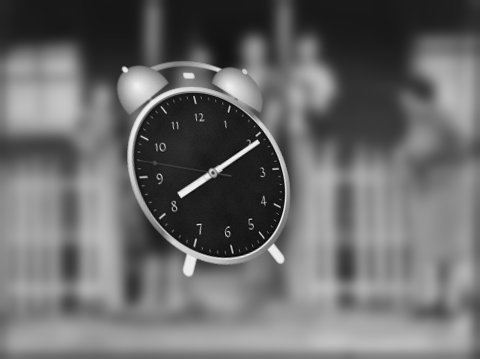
8:10:47
